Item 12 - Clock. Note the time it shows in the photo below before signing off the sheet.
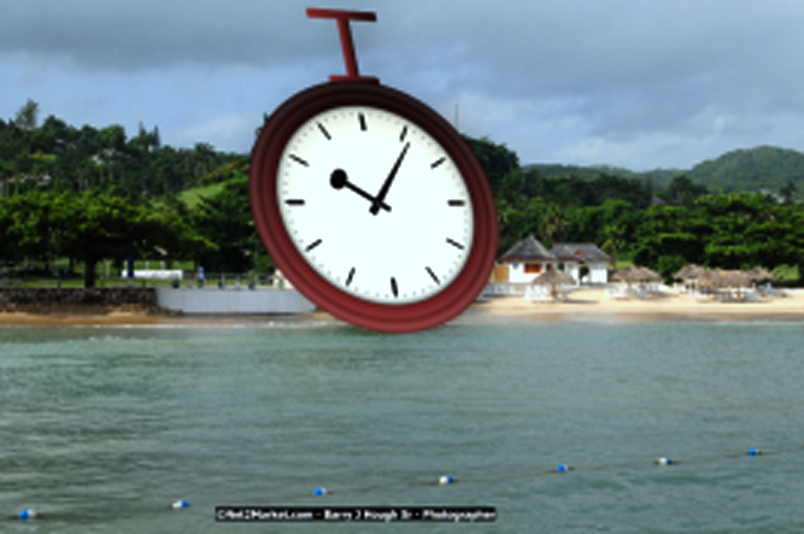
10:06
